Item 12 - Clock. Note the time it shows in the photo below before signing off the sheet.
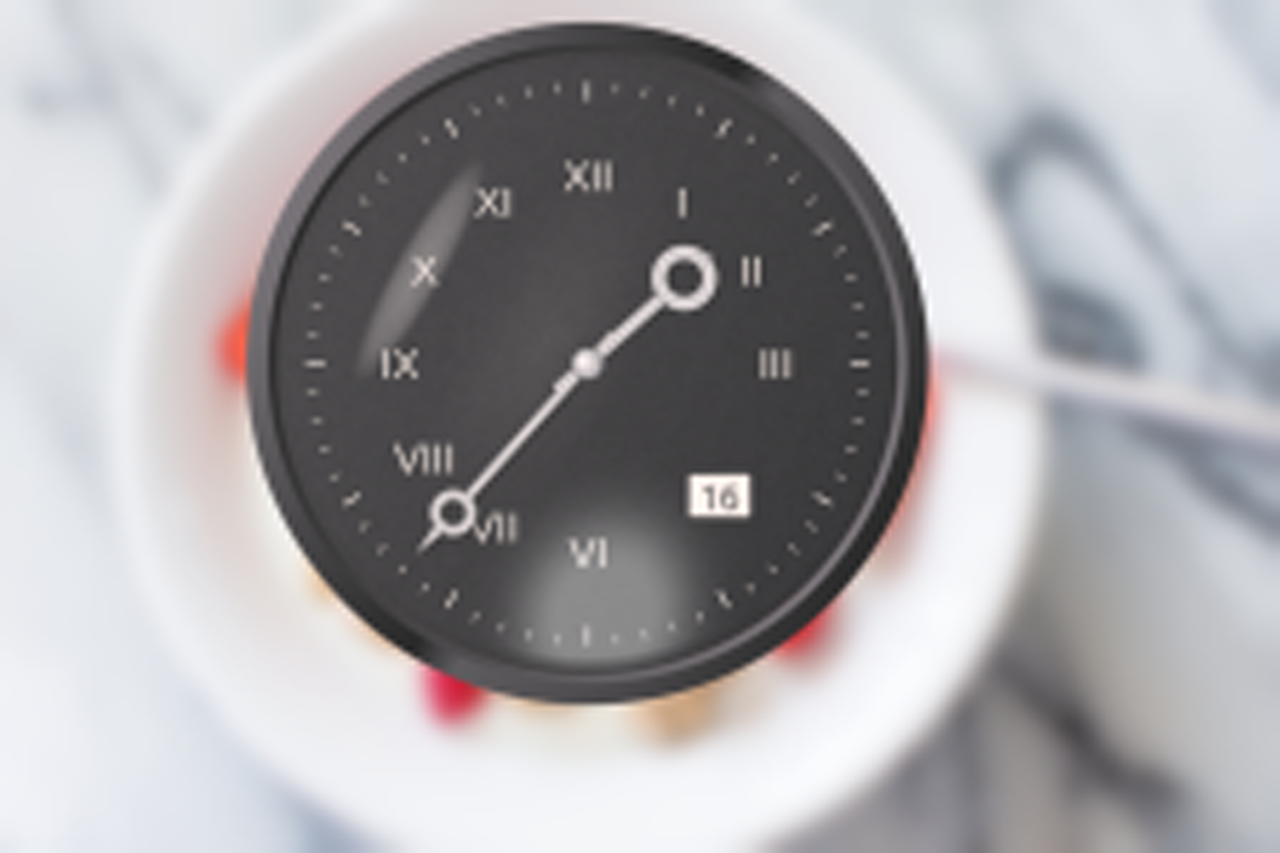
1:37
